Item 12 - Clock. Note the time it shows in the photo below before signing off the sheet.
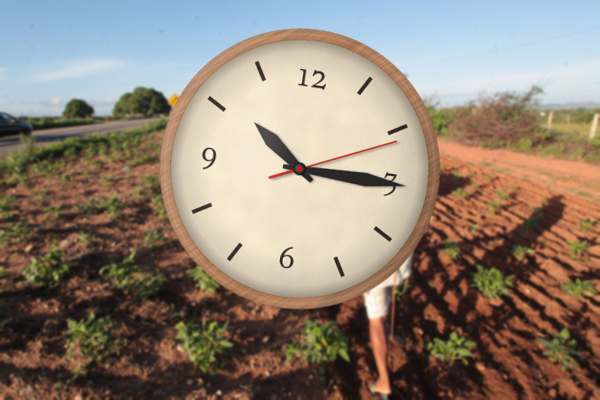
10:15:11
